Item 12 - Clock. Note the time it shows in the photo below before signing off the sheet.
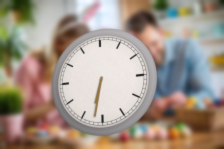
6:32
